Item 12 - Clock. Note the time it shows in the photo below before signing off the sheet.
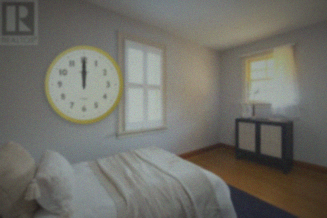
12:00
